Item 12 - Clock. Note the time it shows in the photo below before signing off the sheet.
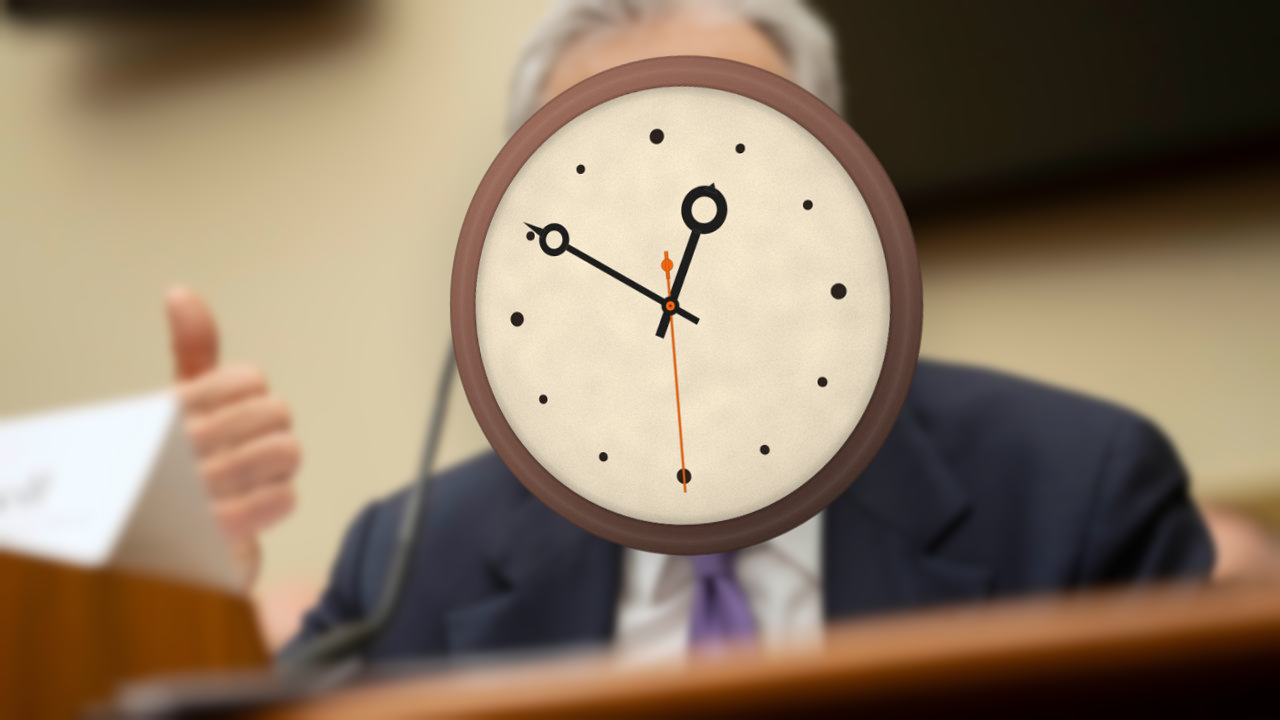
12:50:30
